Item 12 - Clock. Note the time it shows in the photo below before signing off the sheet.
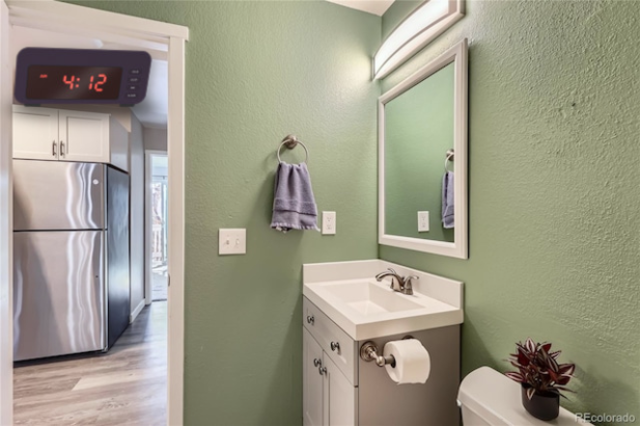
4:12
